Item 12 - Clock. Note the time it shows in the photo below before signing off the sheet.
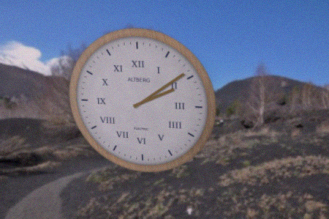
2:09
